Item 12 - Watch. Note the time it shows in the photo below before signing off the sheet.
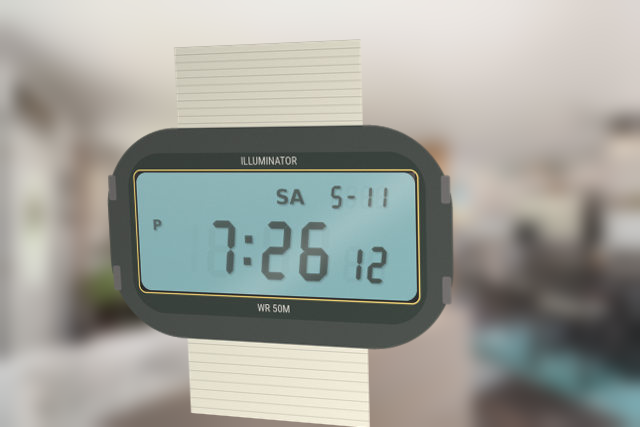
7:26:12
